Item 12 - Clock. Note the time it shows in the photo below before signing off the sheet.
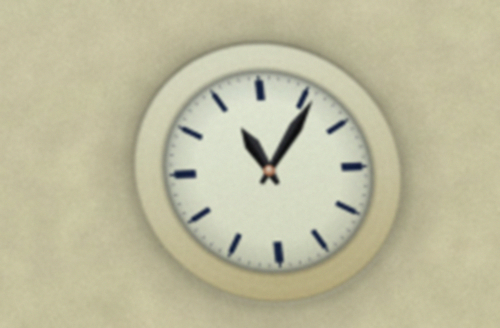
11:06
